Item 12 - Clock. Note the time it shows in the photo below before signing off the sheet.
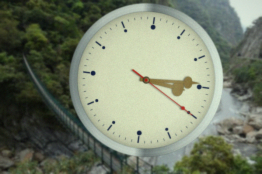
3:14:20
